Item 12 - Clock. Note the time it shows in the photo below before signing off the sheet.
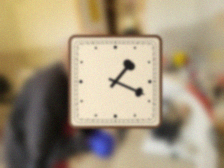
1:19
